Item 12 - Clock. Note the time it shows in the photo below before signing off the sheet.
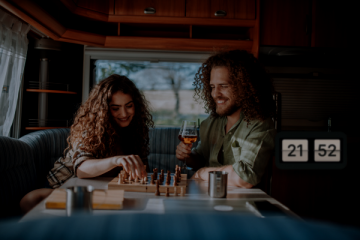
21:52
